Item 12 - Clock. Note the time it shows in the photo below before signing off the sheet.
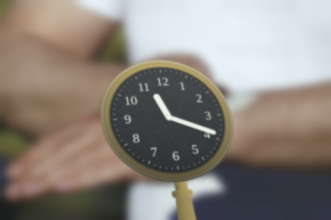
11:19
